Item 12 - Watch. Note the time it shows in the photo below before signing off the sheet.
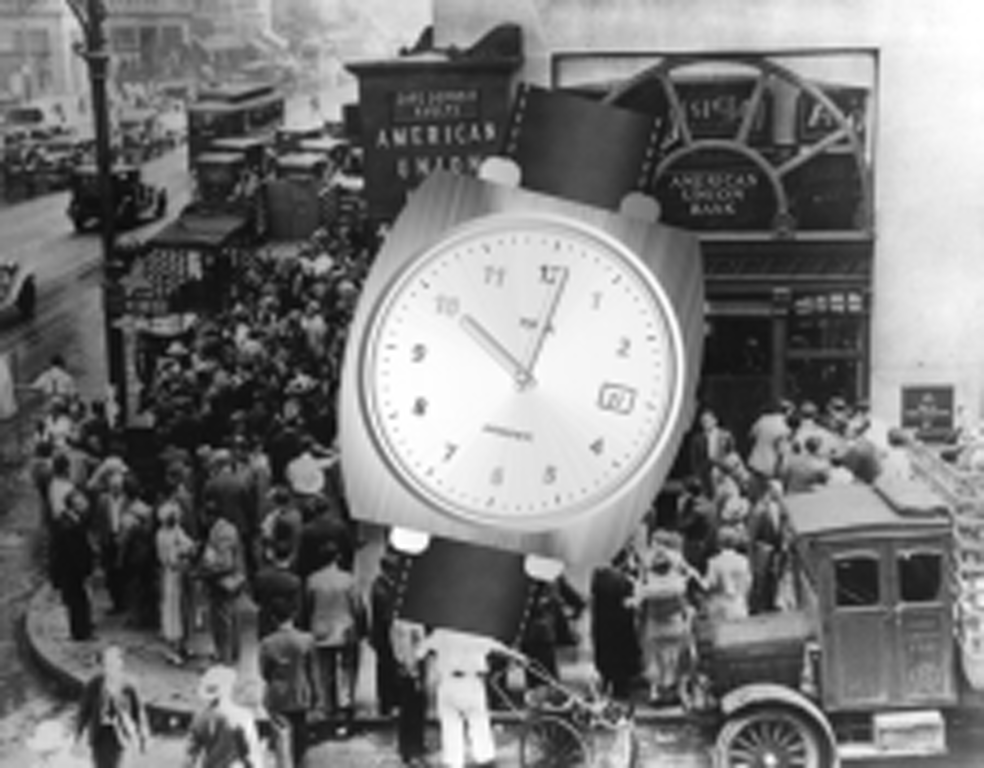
10:01
